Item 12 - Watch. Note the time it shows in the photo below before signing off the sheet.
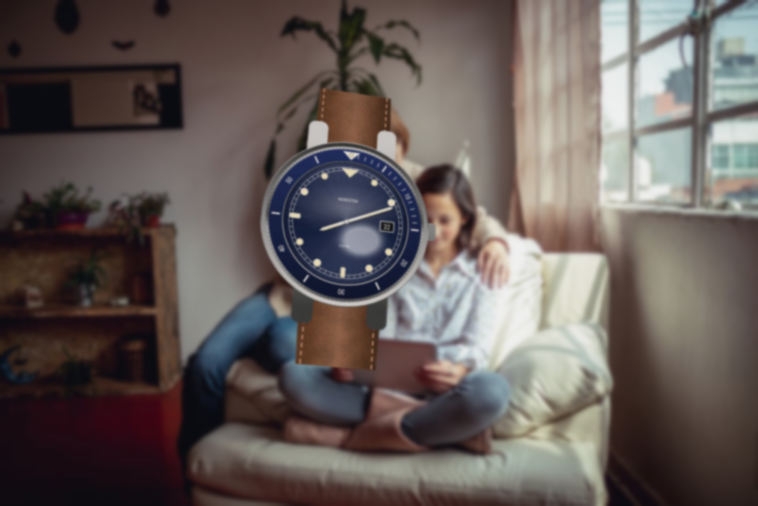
8:11
